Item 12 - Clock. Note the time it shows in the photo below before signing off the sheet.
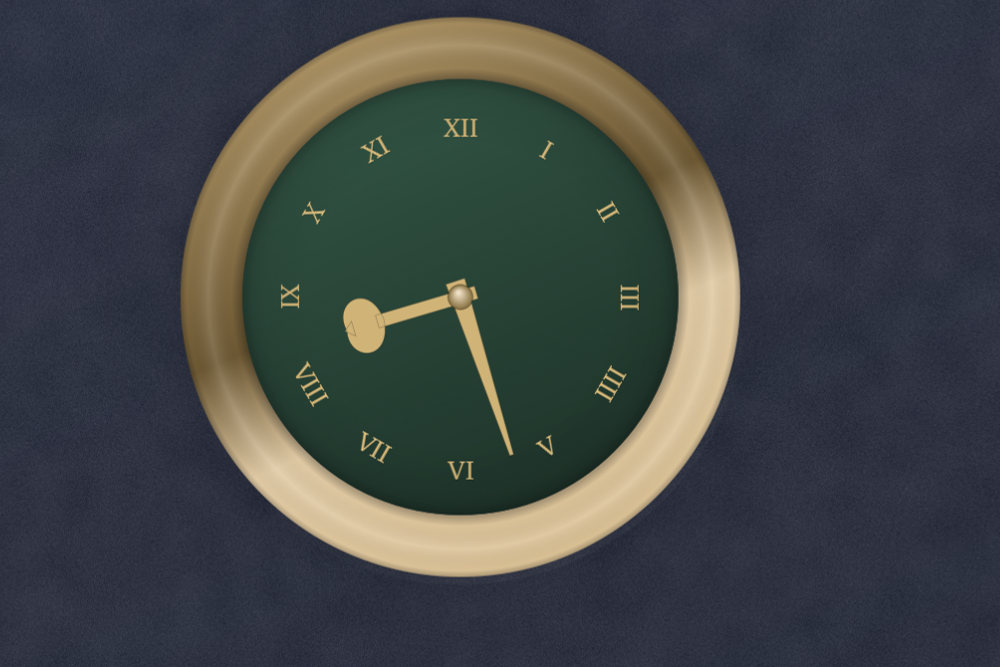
8:27
